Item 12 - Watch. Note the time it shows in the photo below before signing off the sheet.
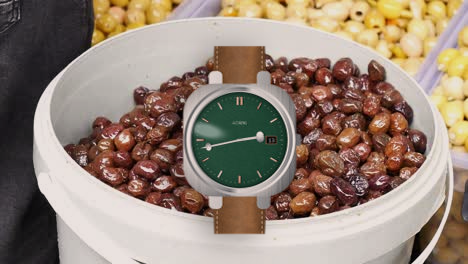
2:43
